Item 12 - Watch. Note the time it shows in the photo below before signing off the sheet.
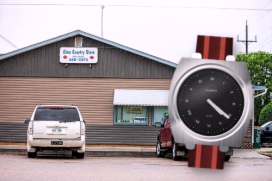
4:21
